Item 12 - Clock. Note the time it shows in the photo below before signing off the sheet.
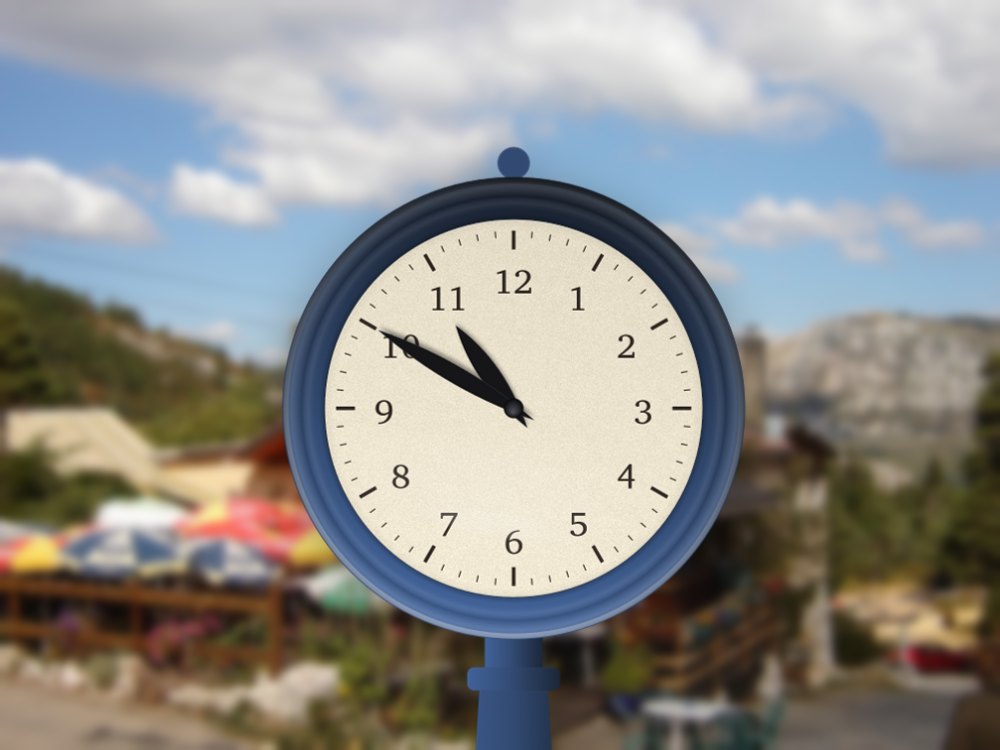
10:50
